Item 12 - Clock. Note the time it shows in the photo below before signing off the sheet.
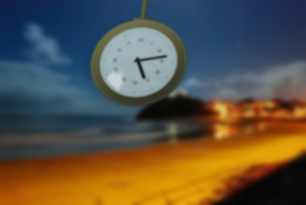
5:13
